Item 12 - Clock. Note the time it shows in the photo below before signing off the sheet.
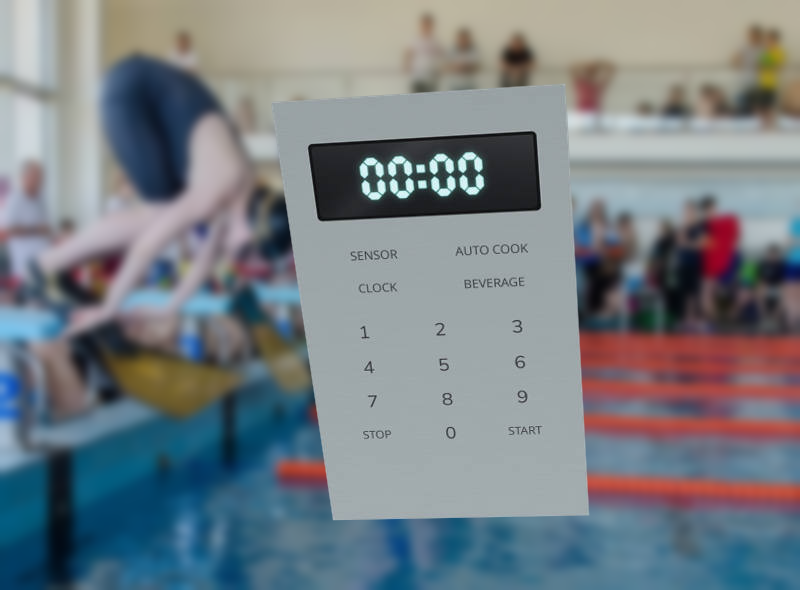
0:00
